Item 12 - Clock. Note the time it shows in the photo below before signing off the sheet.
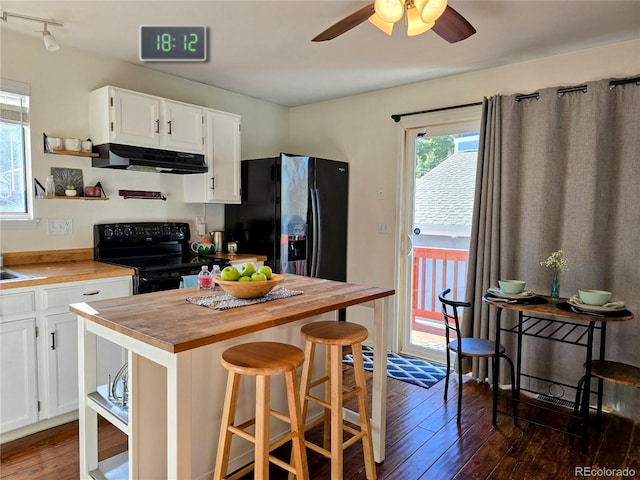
18:12
